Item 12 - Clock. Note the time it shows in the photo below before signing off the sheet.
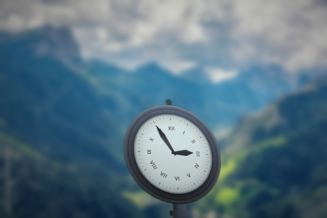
2:55
